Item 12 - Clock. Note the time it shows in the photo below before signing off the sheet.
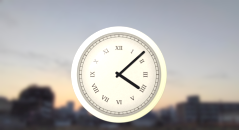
4:08
